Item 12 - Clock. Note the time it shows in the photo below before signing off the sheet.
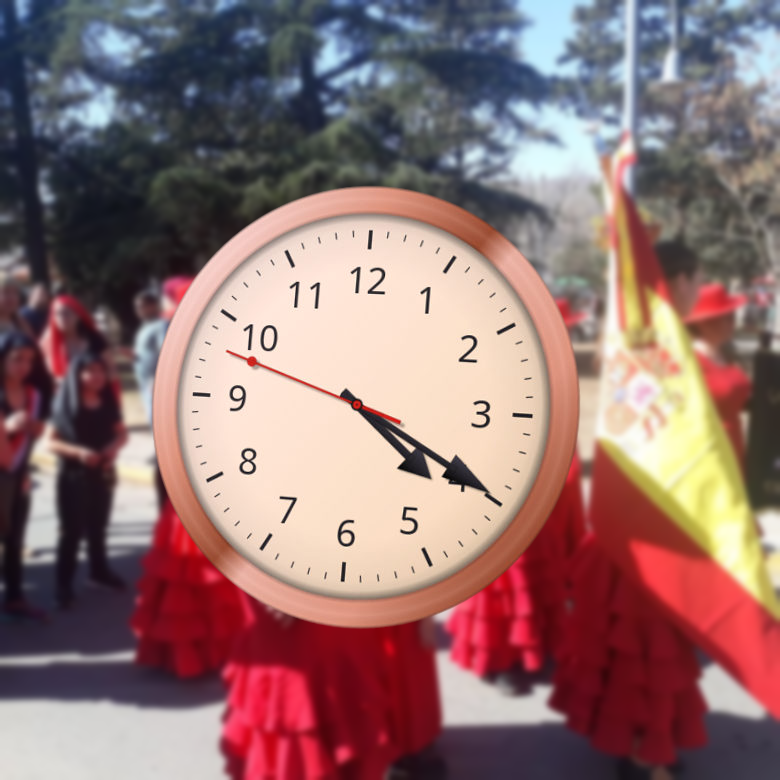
4:19:48
